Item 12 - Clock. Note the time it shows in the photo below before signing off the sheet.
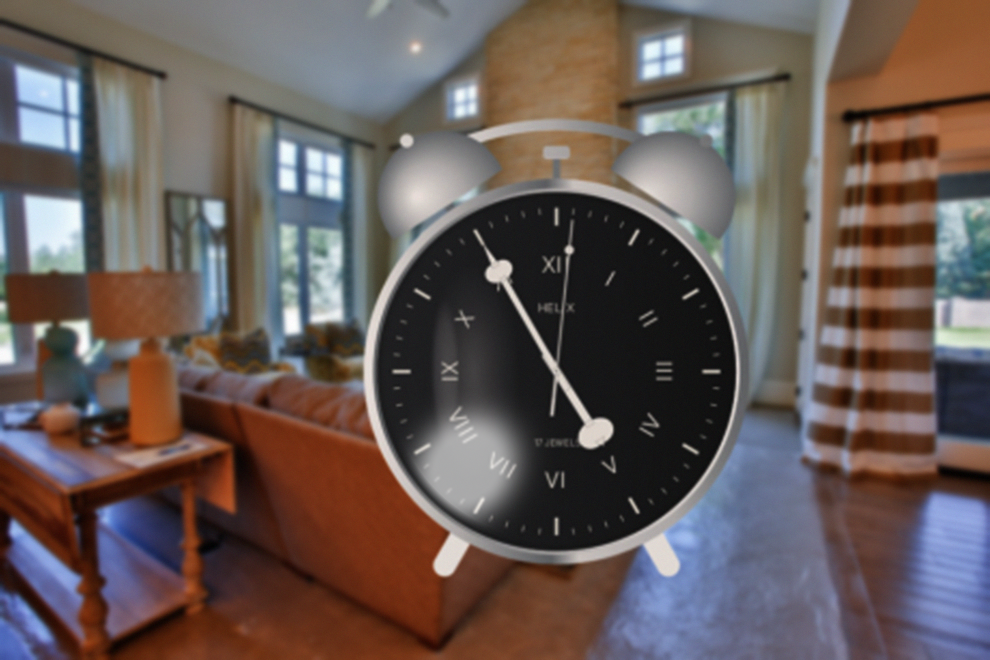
4:55:01
